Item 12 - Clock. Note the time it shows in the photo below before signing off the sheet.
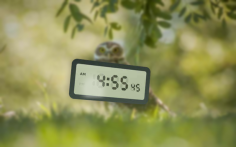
4:55:45
